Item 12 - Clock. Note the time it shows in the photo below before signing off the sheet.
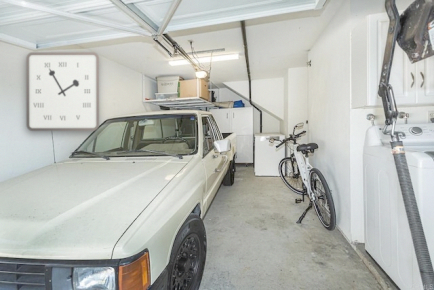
1:55
